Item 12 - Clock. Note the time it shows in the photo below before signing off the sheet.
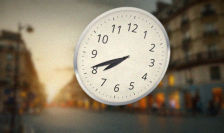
7:41
